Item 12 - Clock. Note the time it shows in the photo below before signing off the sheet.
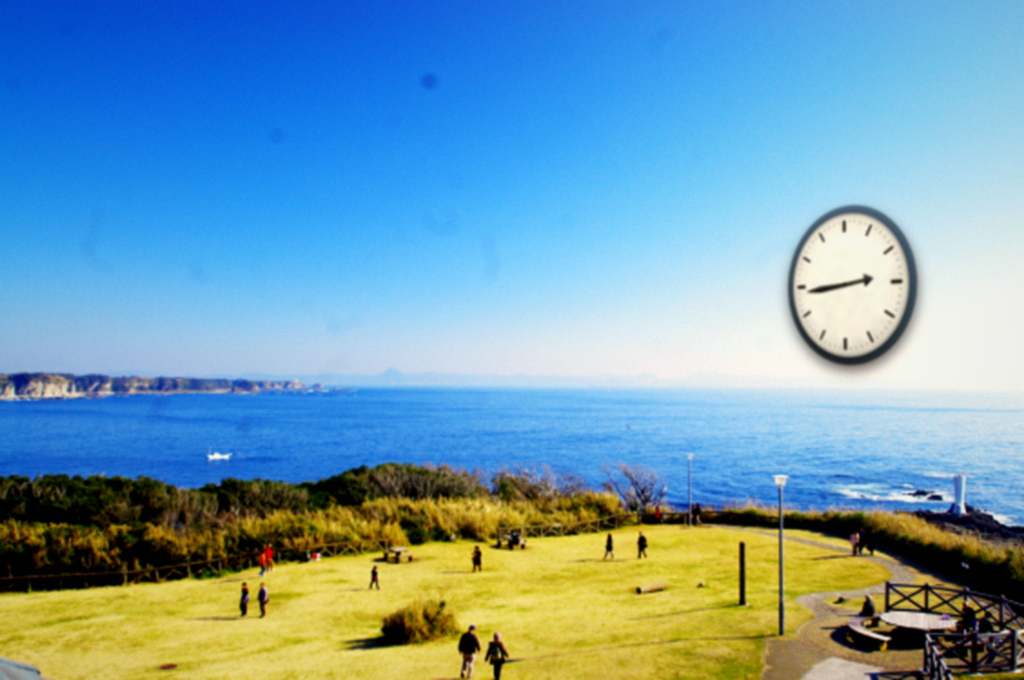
2:44
